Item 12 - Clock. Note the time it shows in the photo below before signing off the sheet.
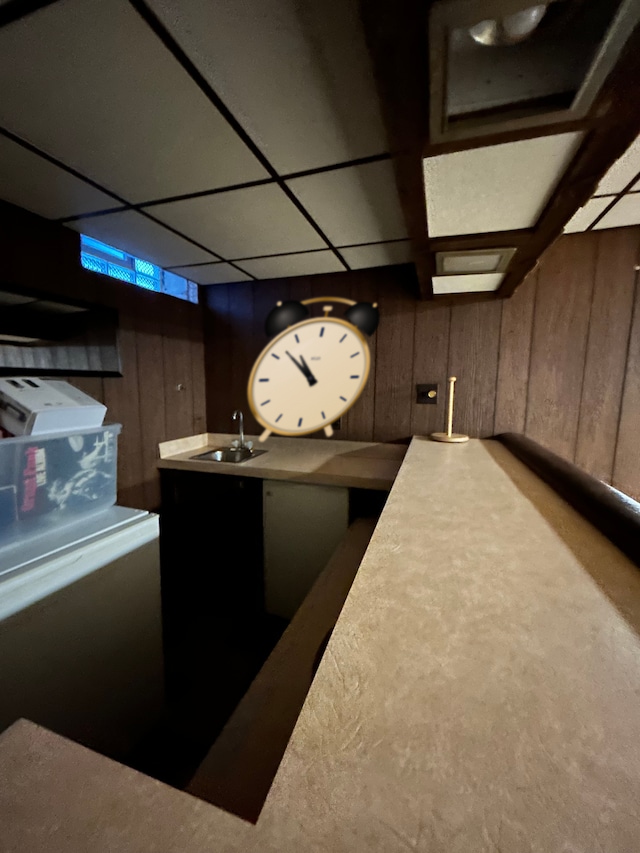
10:52
